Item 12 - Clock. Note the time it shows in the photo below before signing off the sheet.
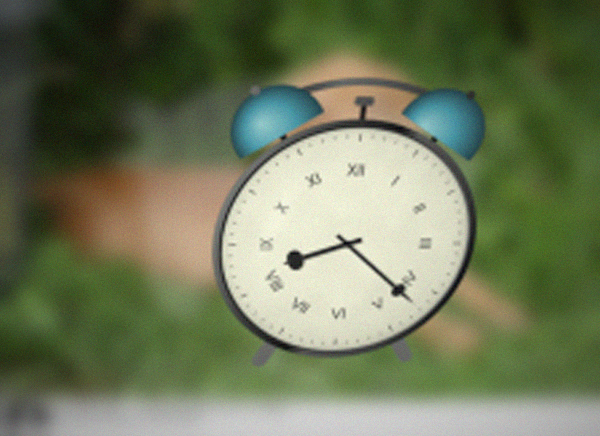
8:22
